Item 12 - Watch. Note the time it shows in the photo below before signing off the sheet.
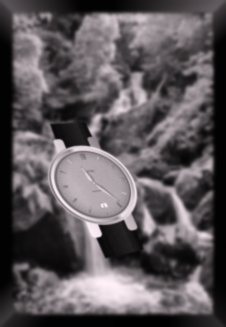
11:24
